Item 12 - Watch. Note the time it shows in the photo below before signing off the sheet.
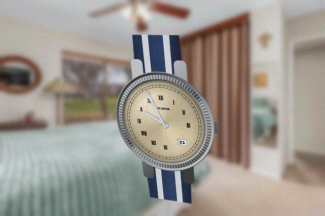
9:56
